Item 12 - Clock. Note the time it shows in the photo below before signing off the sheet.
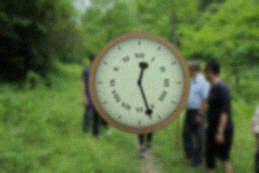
12:27
